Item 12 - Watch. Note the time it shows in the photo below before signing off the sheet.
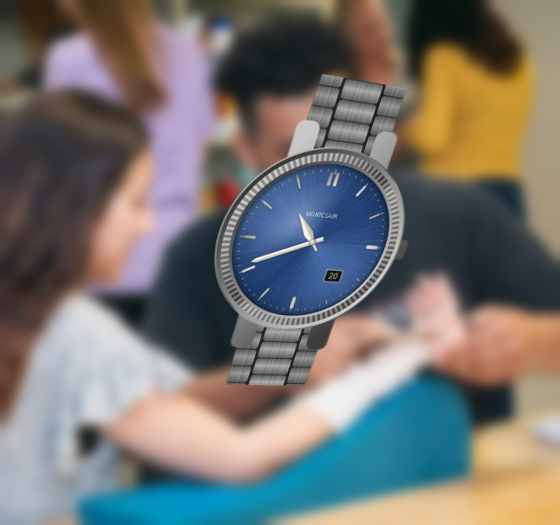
10:41
